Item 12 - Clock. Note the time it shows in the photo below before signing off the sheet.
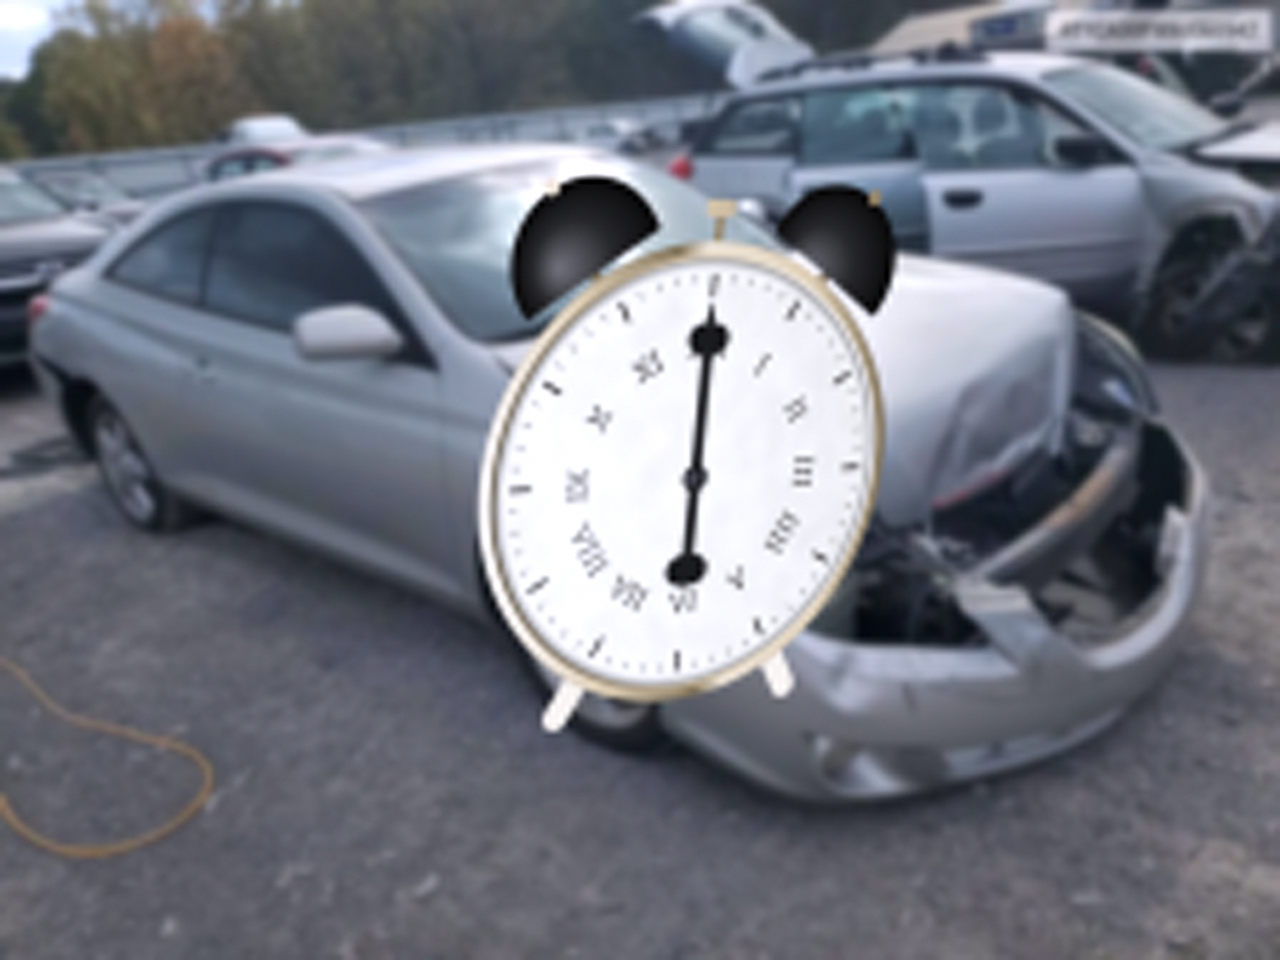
6:00
